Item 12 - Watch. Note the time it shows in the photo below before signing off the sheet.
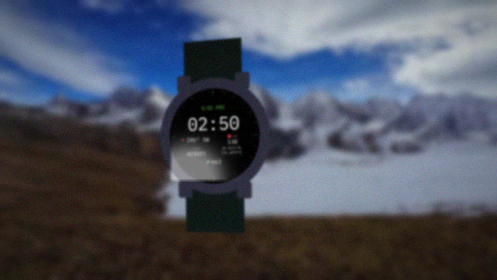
2:50
